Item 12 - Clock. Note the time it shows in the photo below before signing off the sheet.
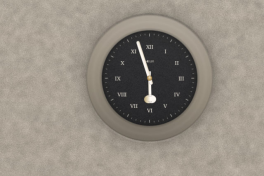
5:57
